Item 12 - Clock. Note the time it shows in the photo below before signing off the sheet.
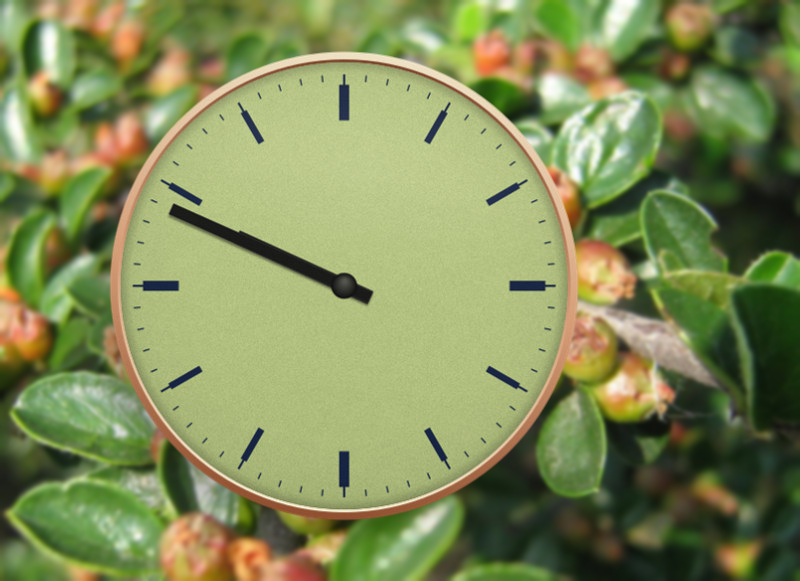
9:49
